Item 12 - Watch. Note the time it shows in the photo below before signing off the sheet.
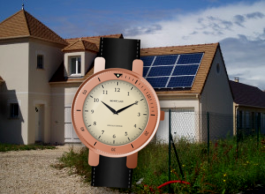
10:10
